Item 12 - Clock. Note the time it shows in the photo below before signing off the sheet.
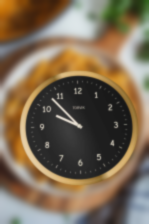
9:53
